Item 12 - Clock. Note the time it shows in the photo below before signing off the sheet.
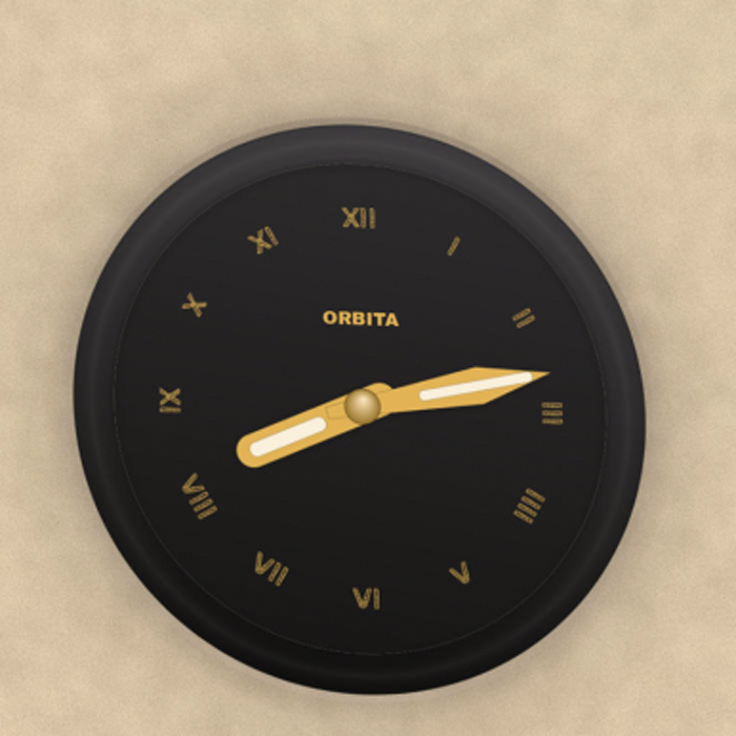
8:13
